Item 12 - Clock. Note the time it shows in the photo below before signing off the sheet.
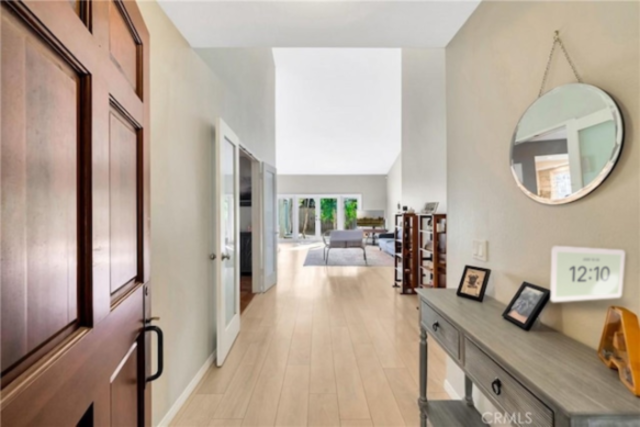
12:10
